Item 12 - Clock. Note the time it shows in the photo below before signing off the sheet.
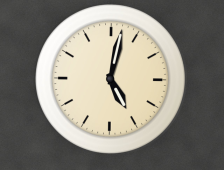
5:02
